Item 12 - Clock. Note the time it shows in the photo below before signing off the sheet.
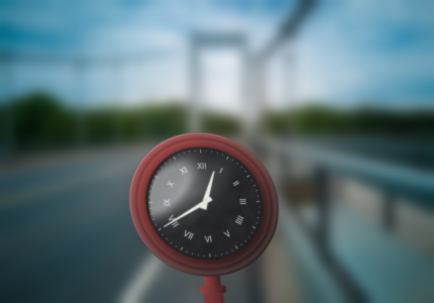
12:40
